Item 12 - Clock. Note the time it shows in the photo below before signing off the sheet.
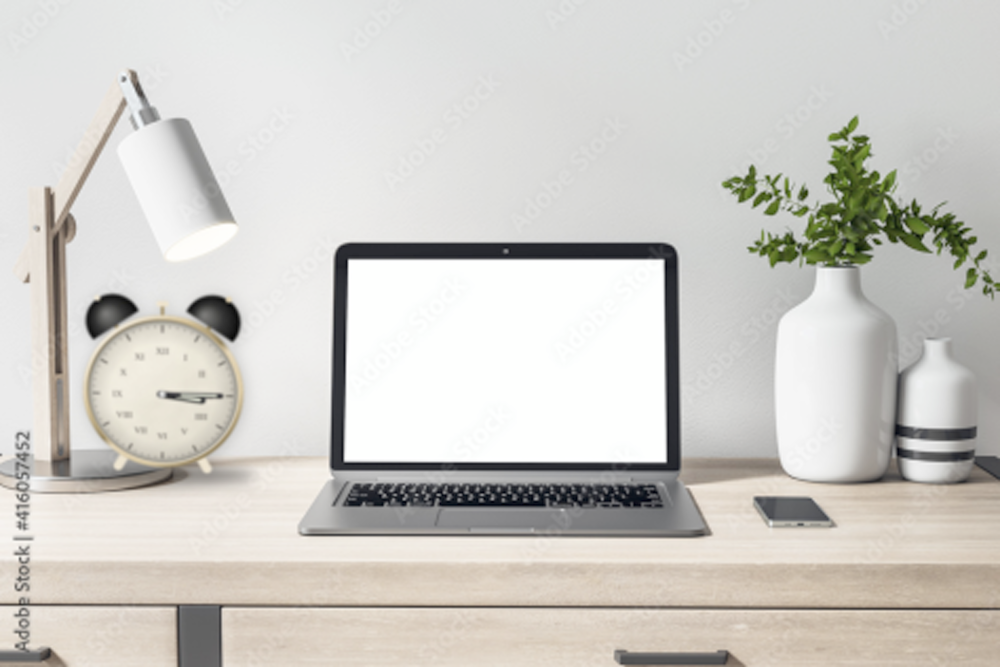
3:15
